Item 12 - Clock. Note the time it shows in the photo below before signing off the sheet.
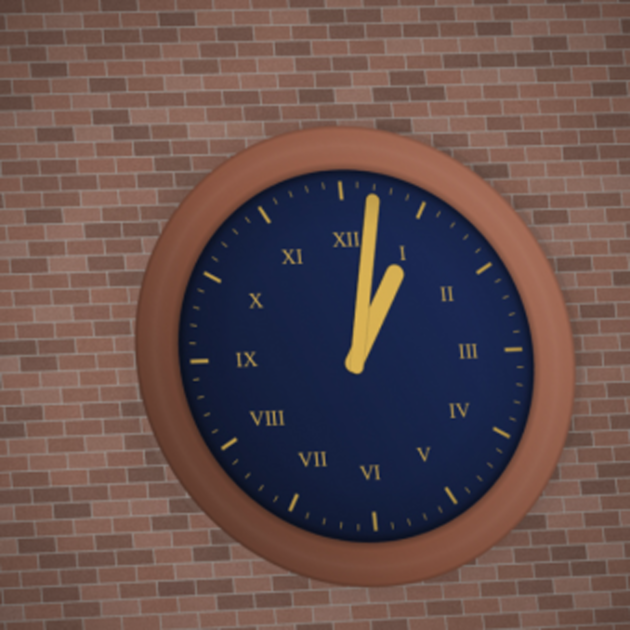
1:02
